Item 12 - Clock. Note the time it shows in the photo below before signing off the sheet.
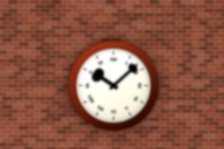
10:08
